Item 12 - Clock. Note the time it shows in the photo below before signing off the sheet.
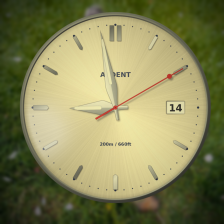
8:58:10
